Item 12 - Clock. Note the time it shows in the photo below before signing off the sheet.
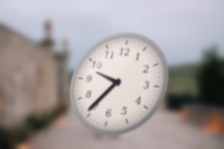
9:36
